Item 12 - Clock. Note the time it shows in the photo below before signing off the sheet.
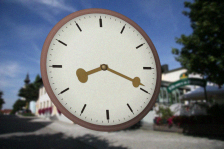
8:19
